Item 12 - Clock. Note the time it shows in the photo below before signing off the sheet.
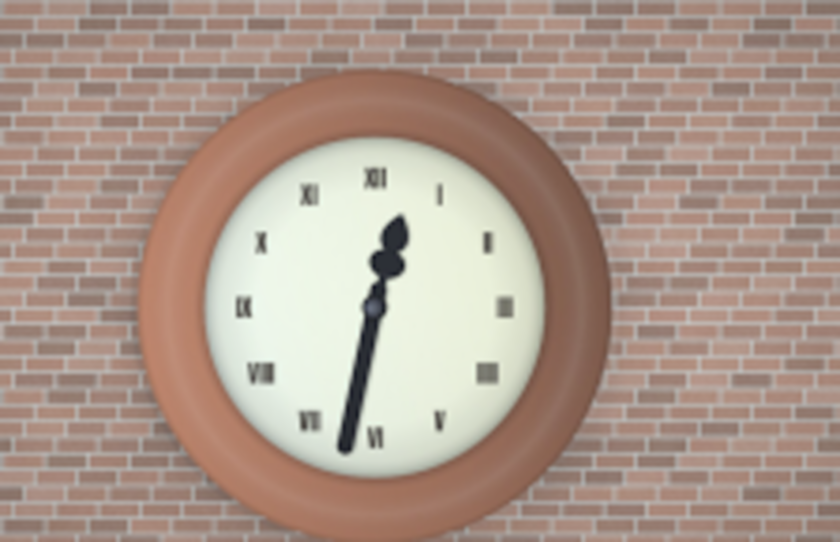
12:32
